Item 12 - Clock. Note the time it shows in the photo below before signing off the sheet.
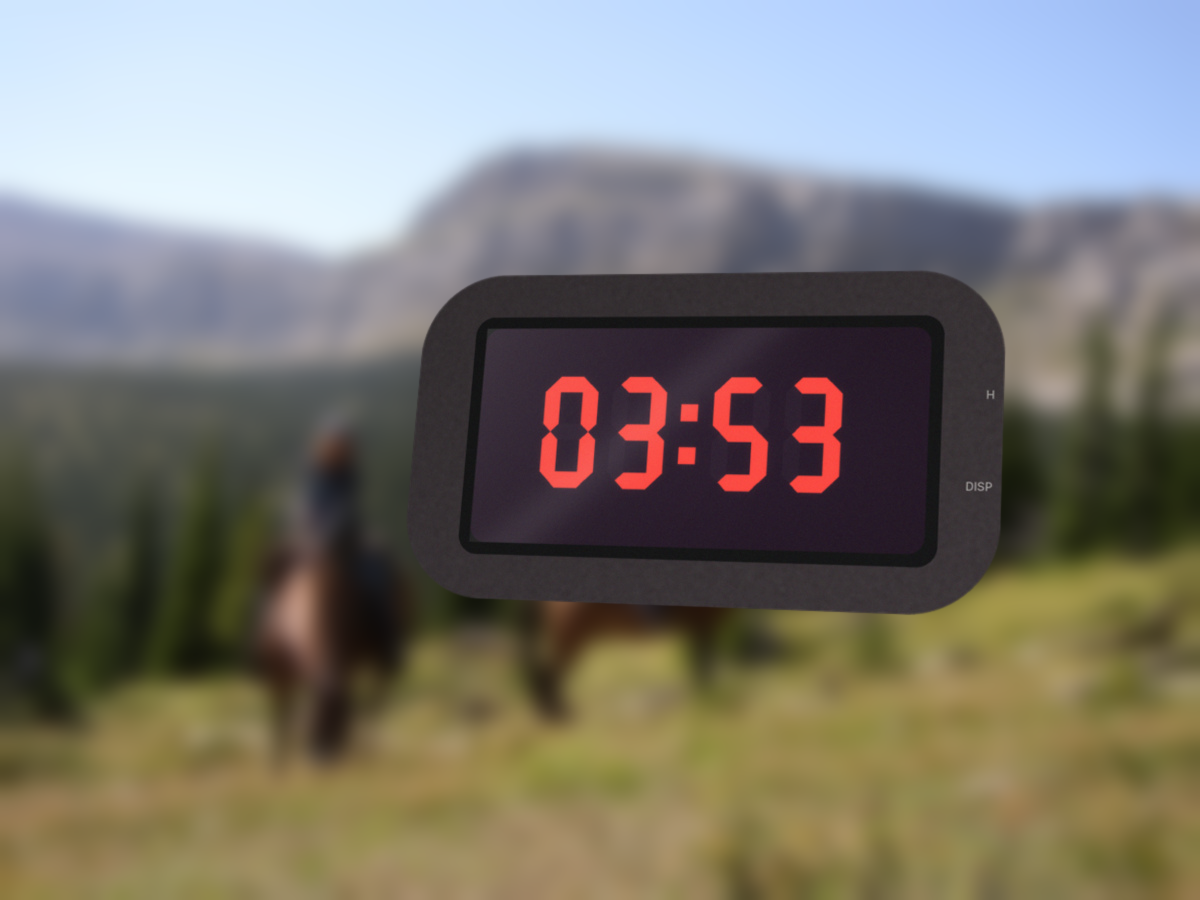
3:53
